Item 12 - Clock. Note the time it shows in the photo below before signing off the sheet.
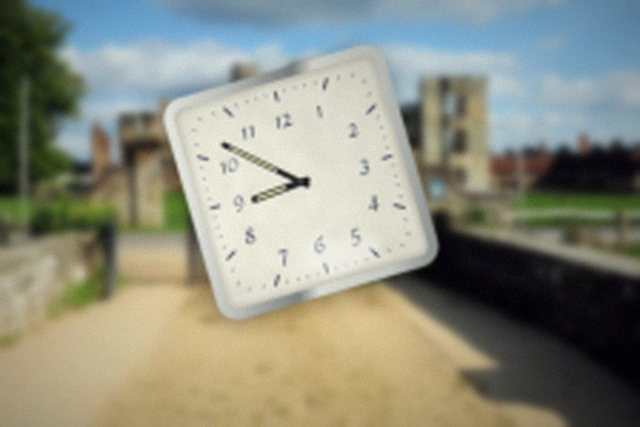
8:52
